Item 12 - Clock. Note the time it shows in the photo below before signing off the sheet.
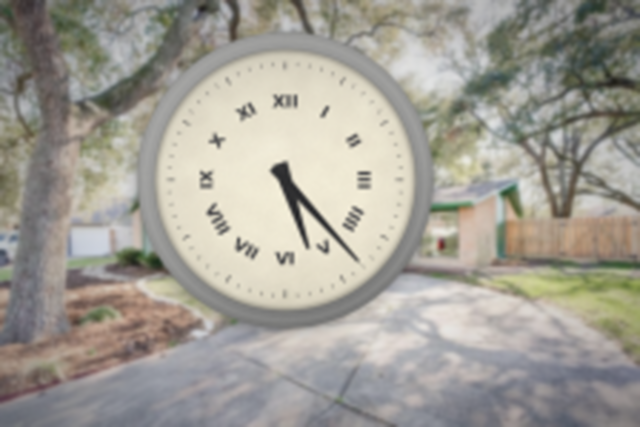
5:23
